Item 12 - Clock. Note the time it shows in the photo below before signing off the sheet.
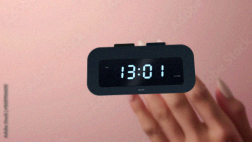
13:01
